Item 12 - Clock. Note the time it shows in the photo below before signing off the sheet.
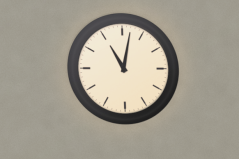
11:02
